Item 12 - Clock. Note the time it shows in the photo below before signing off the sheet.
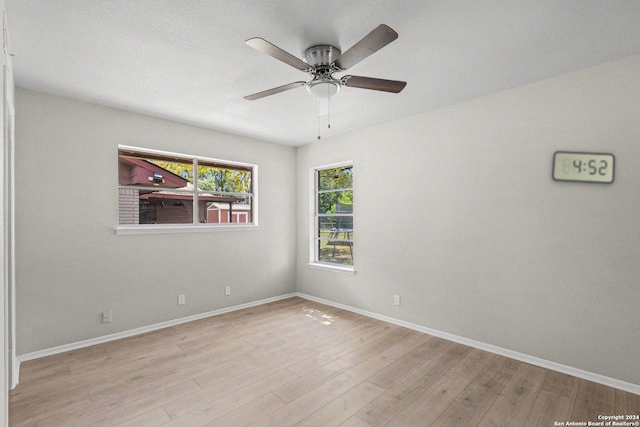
4:52
